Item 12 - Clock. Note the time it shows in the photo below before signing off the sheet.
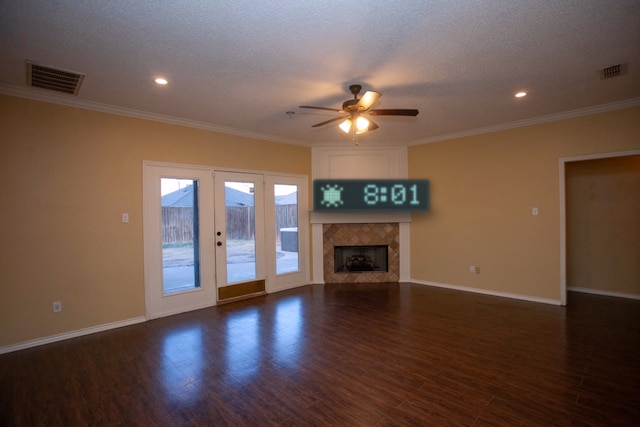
8:01
